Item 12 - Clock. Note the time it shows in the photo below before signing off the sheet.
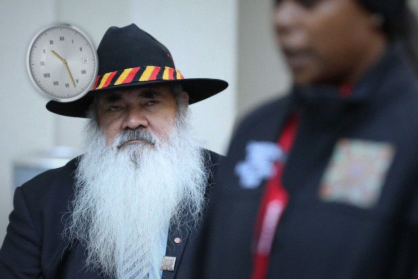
10:27
